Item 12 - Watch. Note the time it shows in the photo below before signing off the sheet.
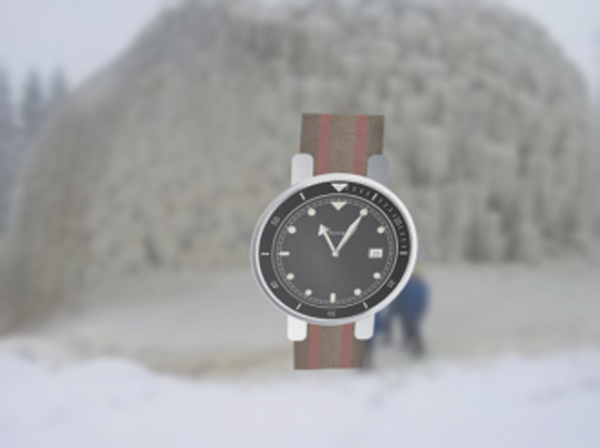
11:05
